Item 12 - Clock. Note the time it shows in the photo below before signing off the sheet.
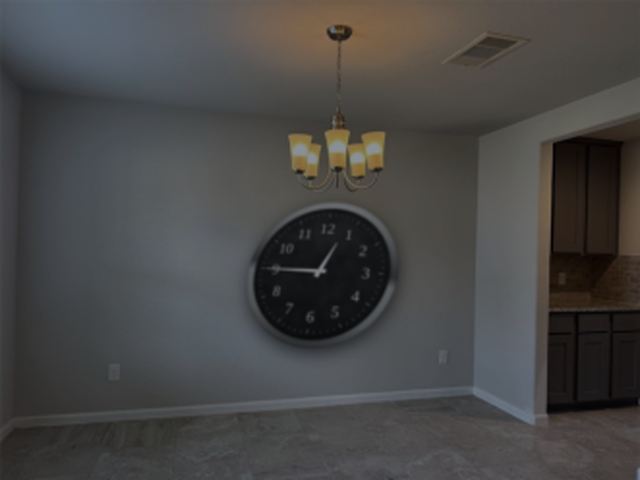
12:45
